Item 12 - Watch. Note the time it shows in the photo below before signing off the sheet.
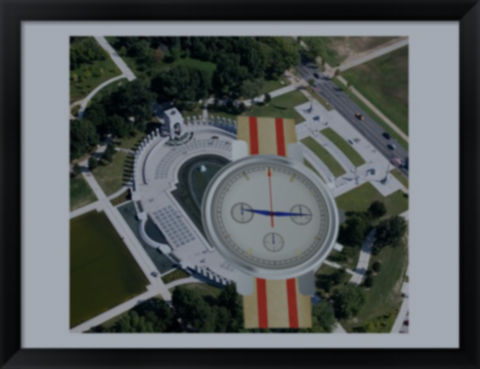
9:15
